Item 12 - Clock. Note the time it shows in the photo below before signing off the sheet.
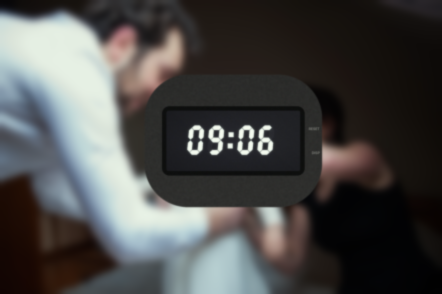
9:06
